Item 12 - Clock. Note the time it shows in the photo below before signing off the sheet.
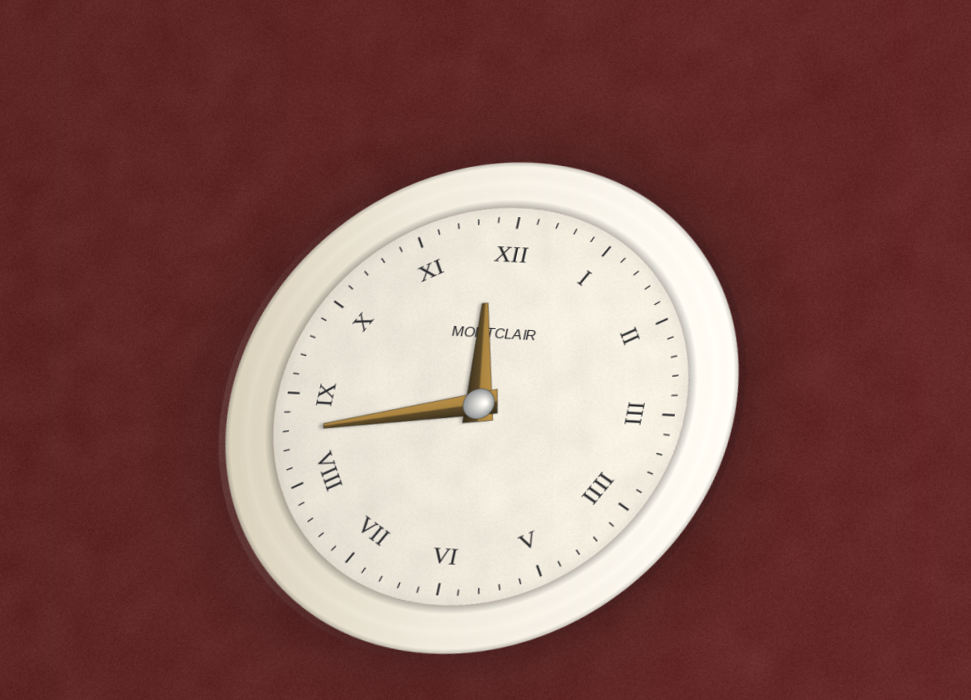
11:43
